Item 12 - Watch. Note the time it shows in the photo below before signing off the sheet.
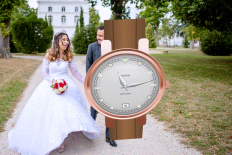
11:13
